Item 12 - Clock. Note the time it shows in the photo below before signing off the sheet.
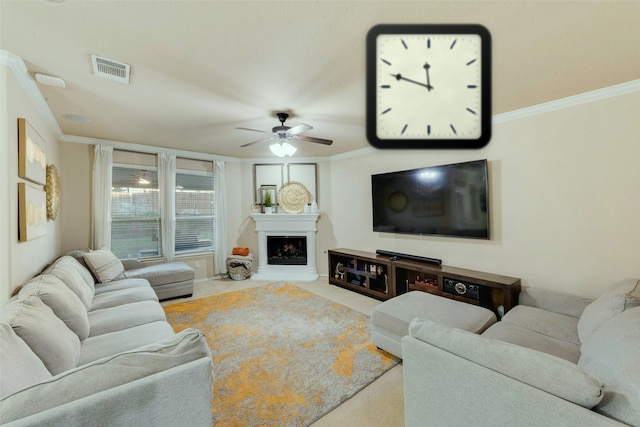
11:48
